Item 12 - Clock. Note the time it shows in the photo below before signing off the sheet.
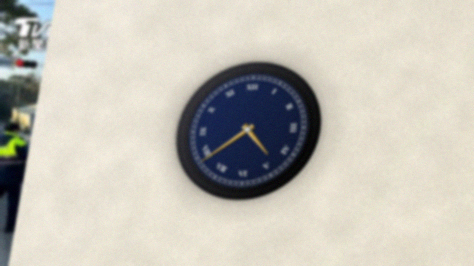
4:39
